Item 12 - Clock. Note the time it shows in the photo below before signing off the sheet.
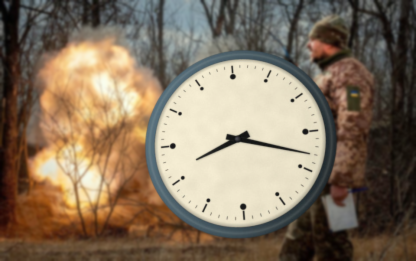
8:18
